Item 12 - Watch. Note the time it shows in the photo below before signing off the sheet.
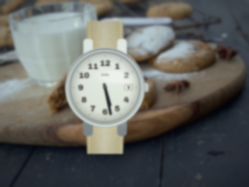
5:28
